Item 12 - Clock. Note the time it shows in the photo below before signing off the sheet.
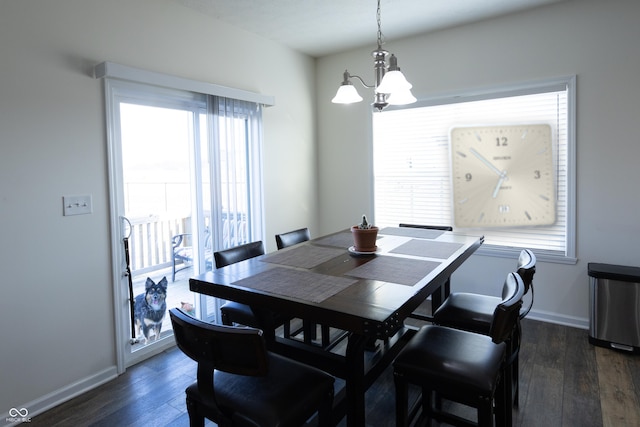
6:52
